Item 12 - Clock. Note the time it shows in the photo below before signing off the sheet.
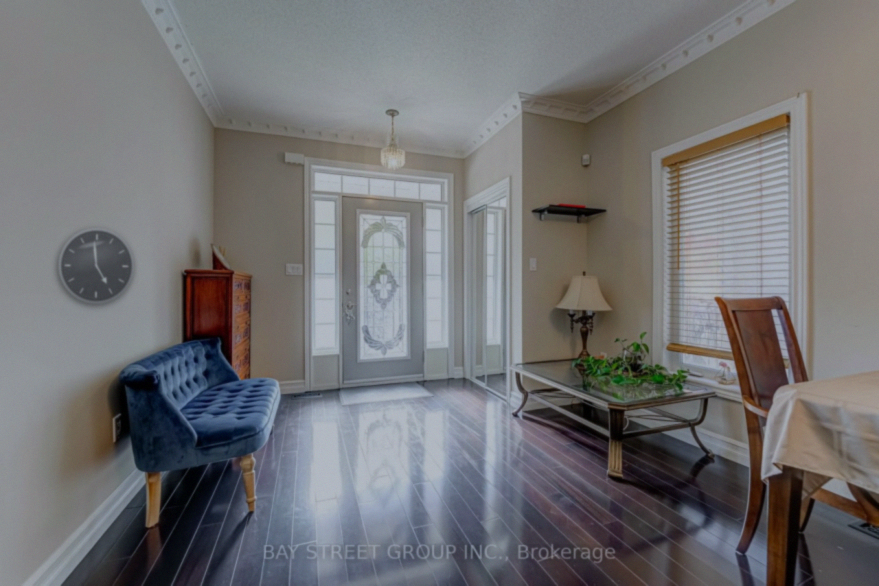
4:59
